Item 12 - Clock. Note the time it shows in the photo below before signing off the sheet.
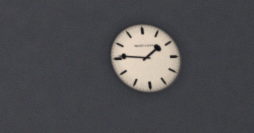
1:46
